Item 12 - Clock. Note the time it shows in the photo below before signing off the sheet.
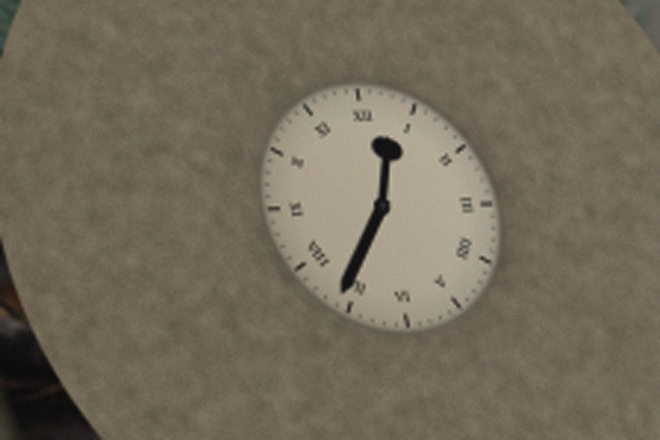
12:36
